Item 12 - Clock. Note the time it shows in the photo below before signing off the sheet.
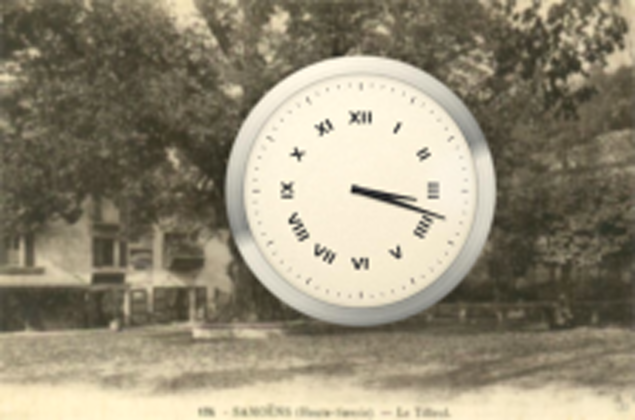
3:18
